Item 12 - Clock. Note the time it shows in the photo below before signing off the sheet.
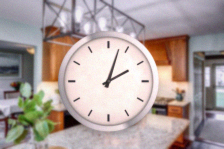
2:03
